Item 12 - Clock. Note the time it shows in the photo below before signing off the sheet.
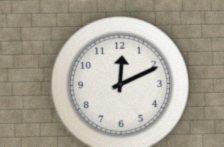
12:11
